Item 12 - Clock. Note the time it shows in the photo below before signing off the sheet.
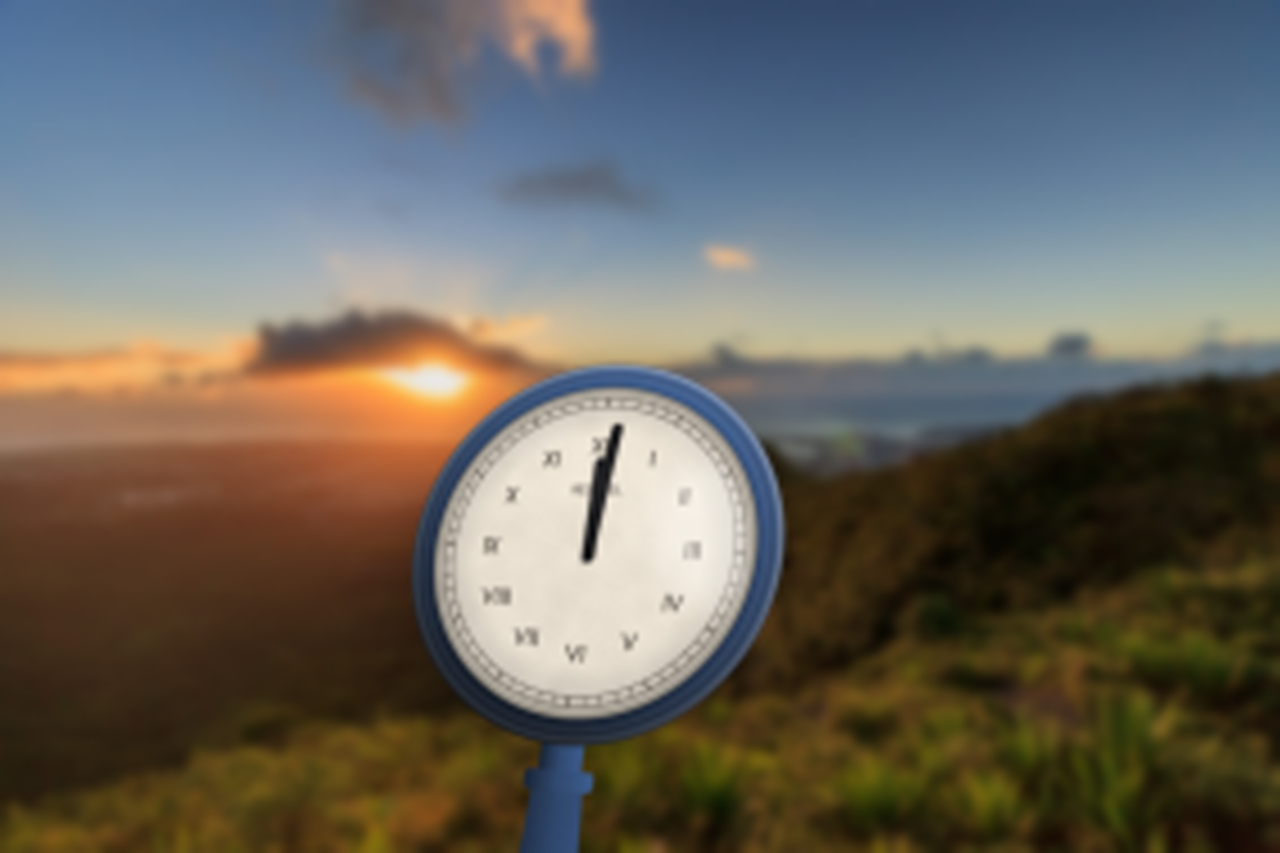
12:01
